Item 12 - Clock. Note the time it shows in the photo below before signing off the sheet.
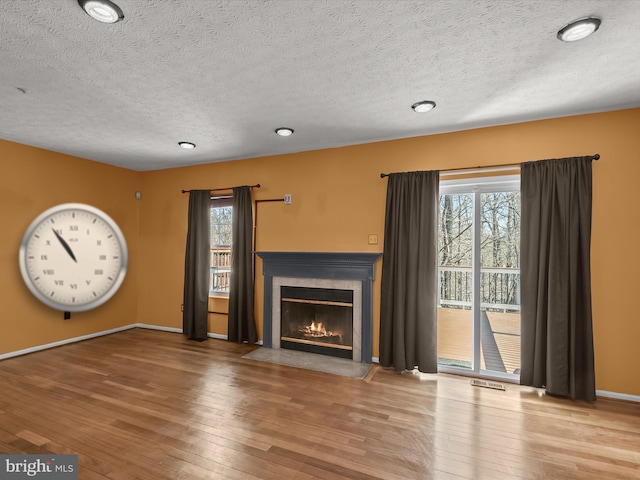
10:54
